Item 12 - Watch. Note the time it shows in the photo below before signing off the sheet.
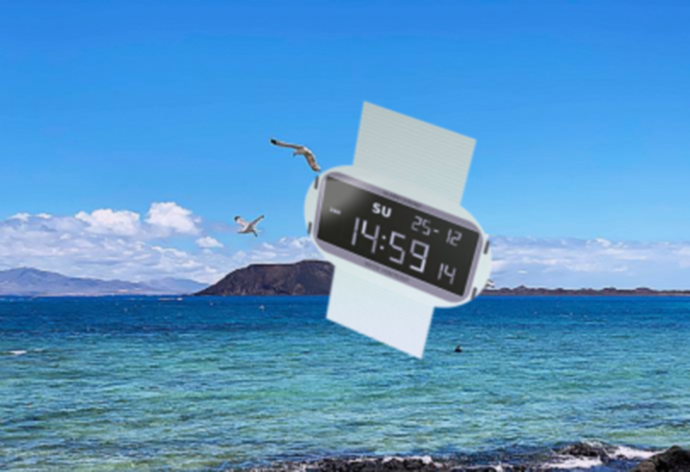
14:59:14
